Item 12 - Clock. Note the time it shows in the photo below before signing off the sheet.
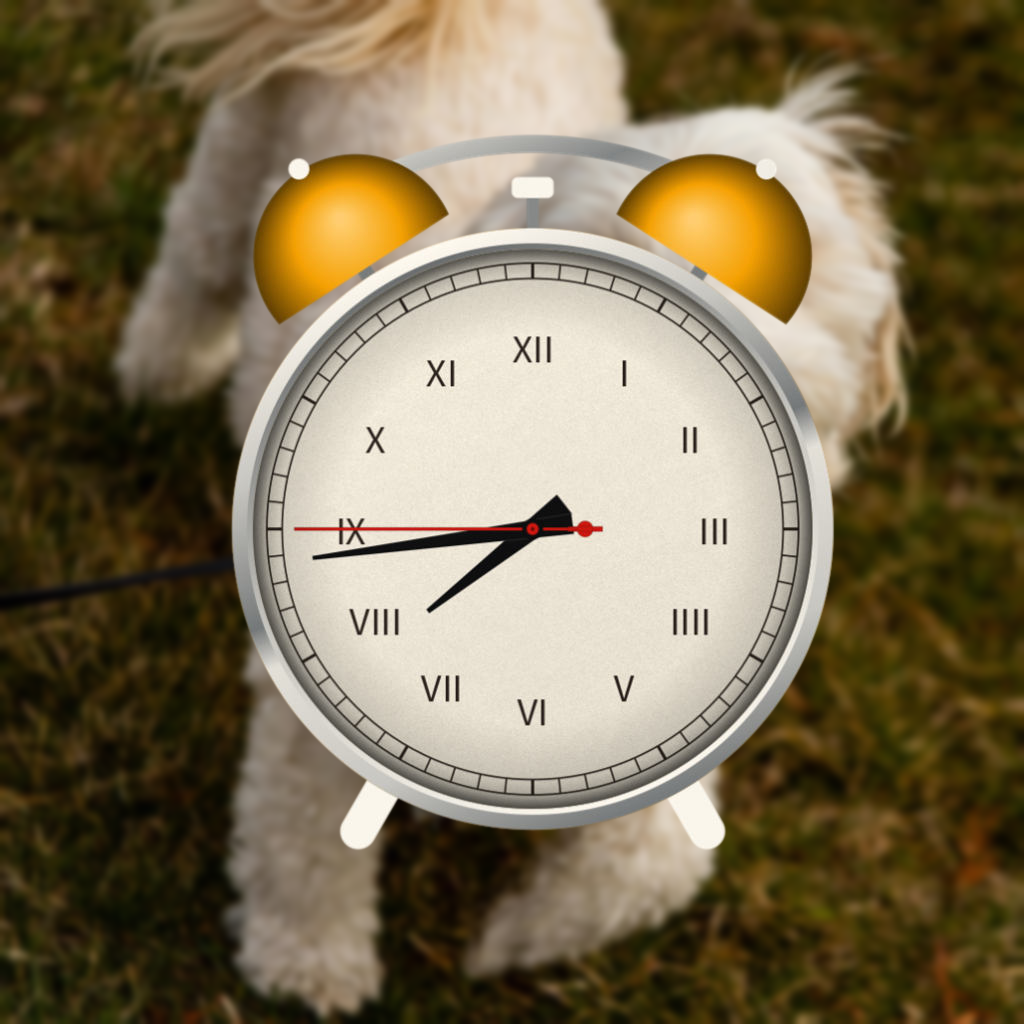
7:43:45
